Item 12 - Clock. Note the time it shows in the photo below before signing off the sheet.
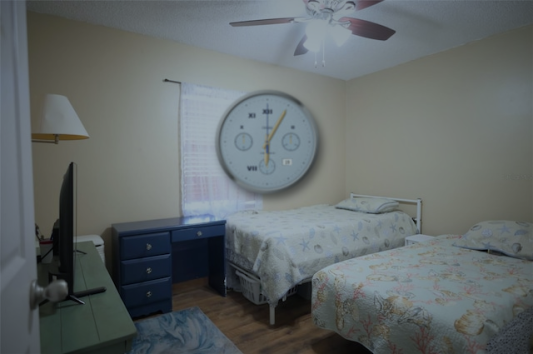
6:05
